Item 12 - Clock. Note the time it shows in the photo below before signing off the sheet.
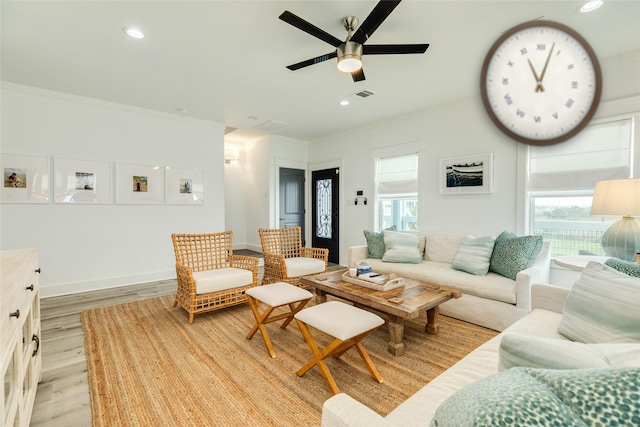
11:03
